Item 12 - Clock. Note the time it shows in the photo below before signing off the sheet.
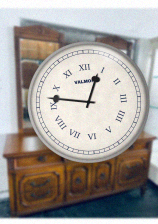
12:47
